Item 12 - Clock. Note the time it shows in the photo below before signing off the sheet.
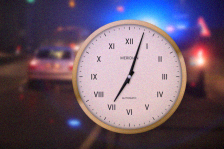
7:03
